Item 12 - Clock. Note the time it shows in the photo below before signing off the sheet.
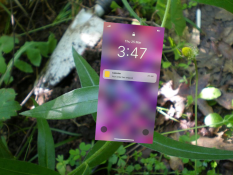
3:47
